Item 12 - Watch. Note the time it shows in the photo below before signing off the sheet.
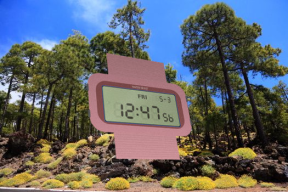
12:47:56
